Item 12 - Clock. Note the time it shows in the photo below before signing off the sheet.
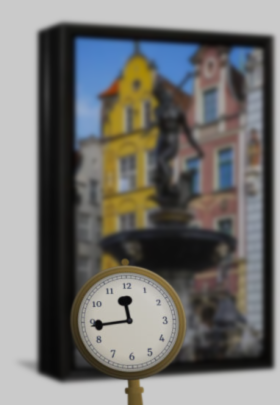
11:44
